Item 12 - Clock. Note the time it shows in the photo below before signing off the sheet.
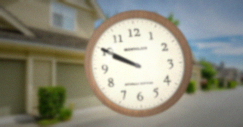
9:50
